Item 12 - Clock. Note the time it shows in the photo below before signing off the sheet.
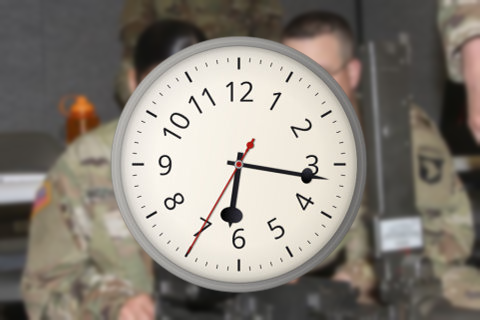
6:16:35
